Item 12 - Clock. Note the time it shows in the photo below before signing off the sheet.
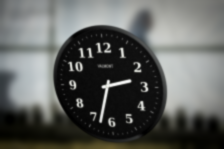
2:33
